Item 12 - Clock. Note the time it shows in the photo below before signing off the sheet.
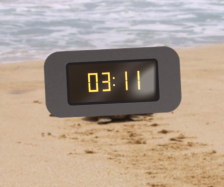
3:11
